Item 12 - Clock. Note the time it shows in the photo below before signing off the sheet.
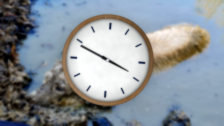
3:49
